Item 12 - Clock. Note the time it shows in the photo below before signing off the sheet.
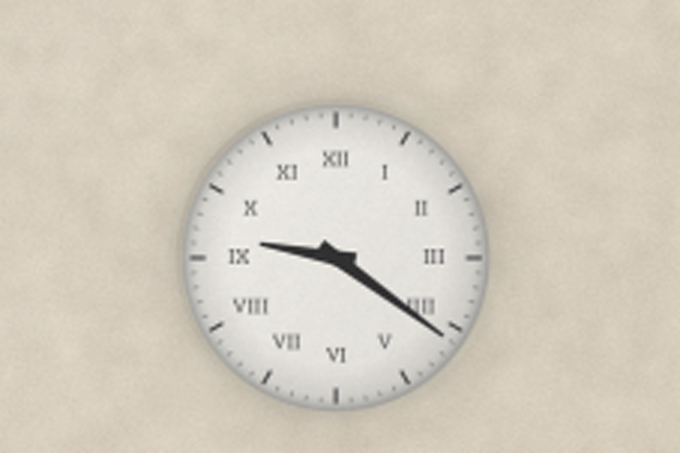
9:21
